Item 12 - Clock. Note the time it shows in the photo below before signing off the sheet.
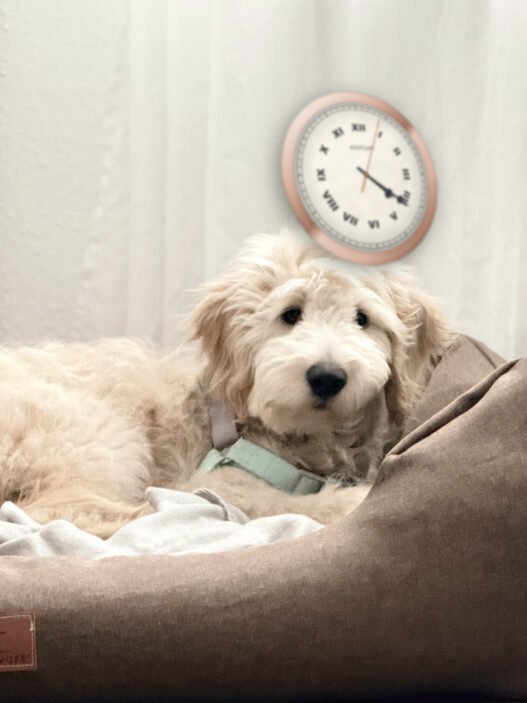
4:21:04
